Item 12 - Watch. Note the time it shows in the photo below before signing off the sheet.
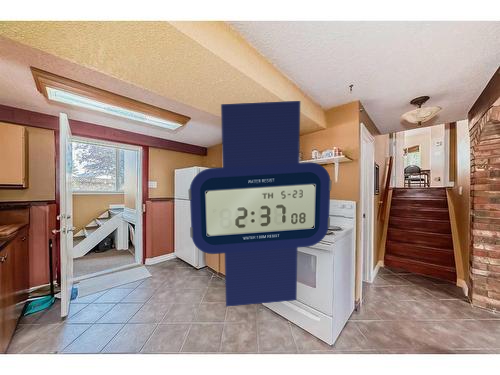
2:37:08
